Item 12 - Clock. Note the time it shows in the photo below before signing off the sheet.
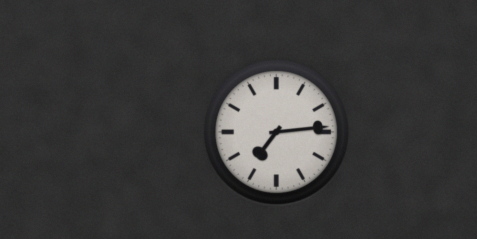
7:14
